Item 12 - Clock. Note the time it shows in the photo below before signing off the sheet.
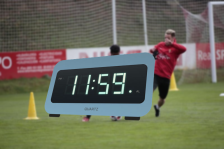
11:59
